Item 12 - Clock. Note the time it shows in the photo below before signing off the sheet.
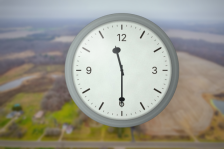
11:30
